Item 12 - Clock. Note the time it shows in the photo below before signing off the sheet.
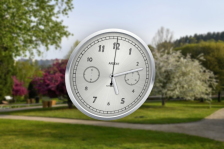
5:12
